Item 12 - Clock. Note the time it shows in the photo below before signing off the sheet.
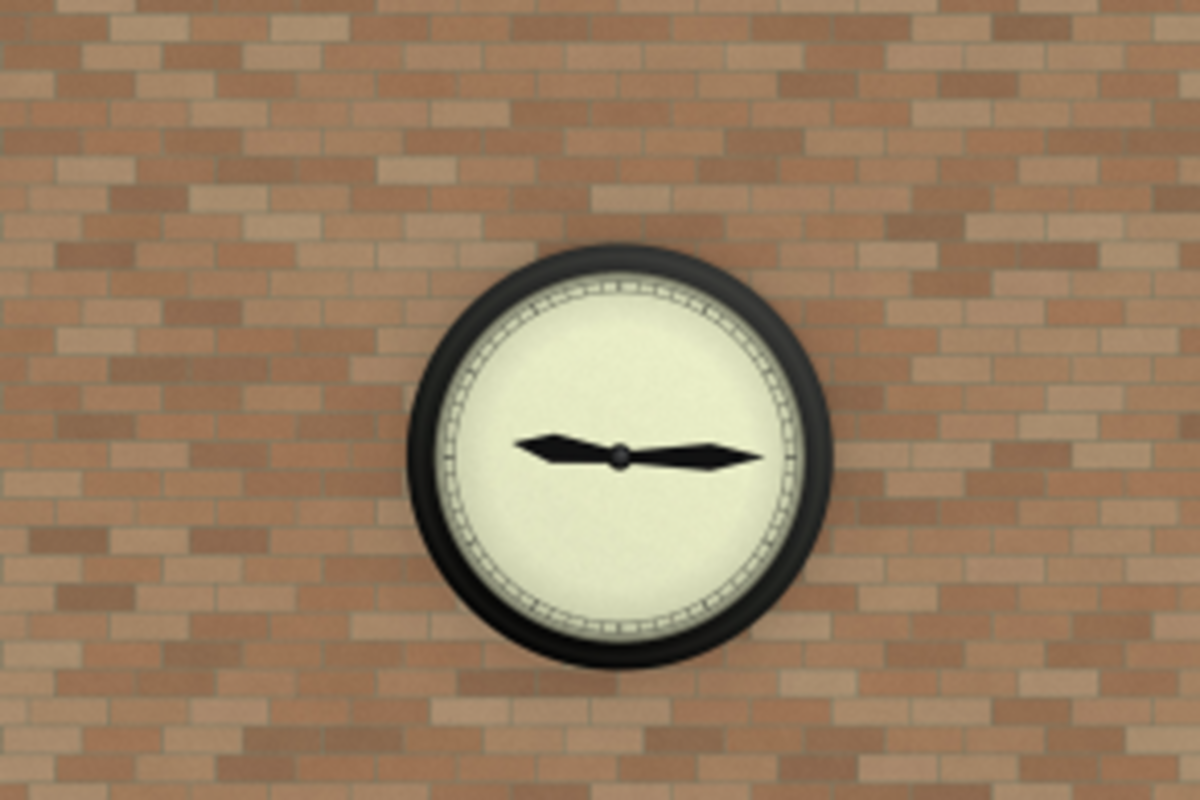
9:15
